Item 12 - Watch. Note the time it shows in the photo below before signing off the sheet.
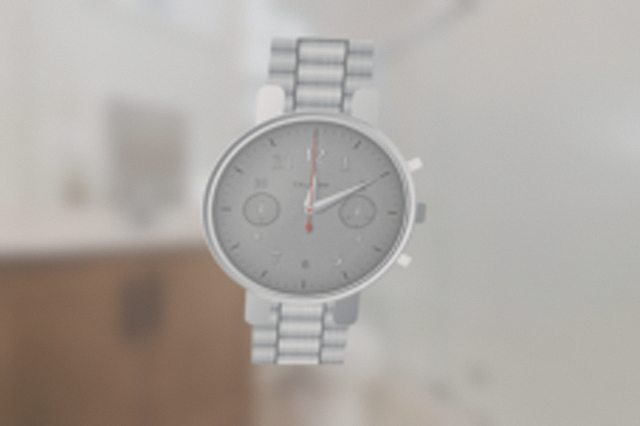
12:10
